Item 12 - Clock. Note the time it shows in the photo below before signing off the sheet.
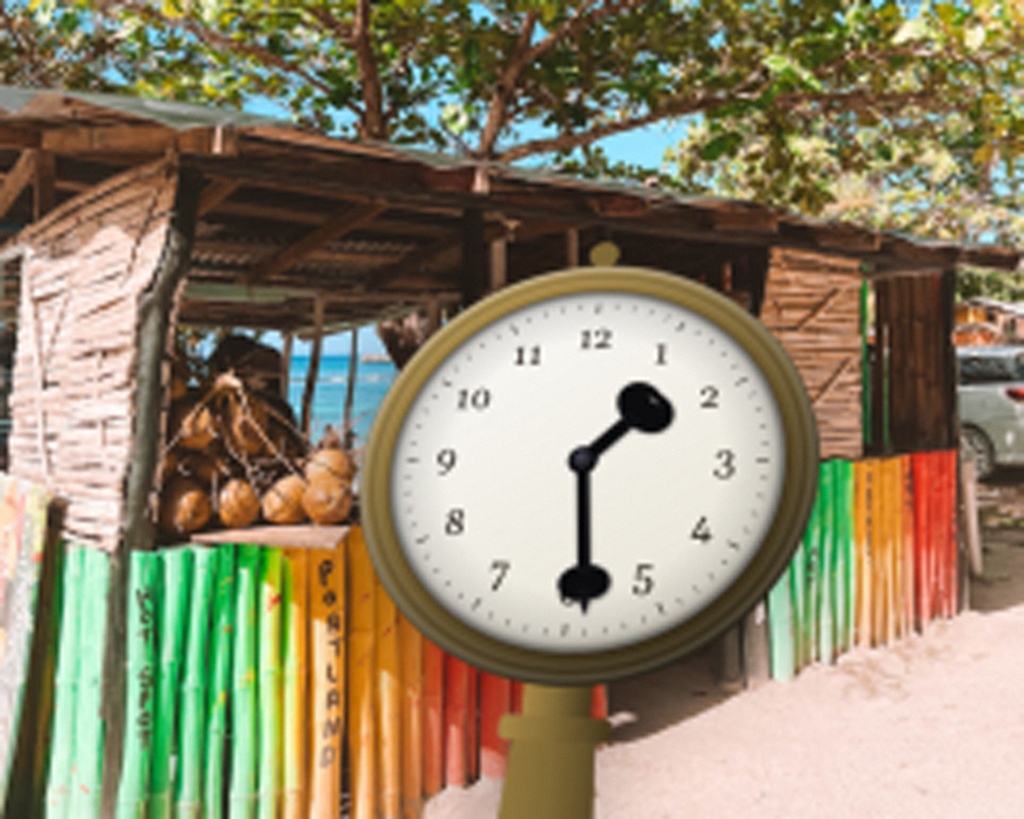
1:29
